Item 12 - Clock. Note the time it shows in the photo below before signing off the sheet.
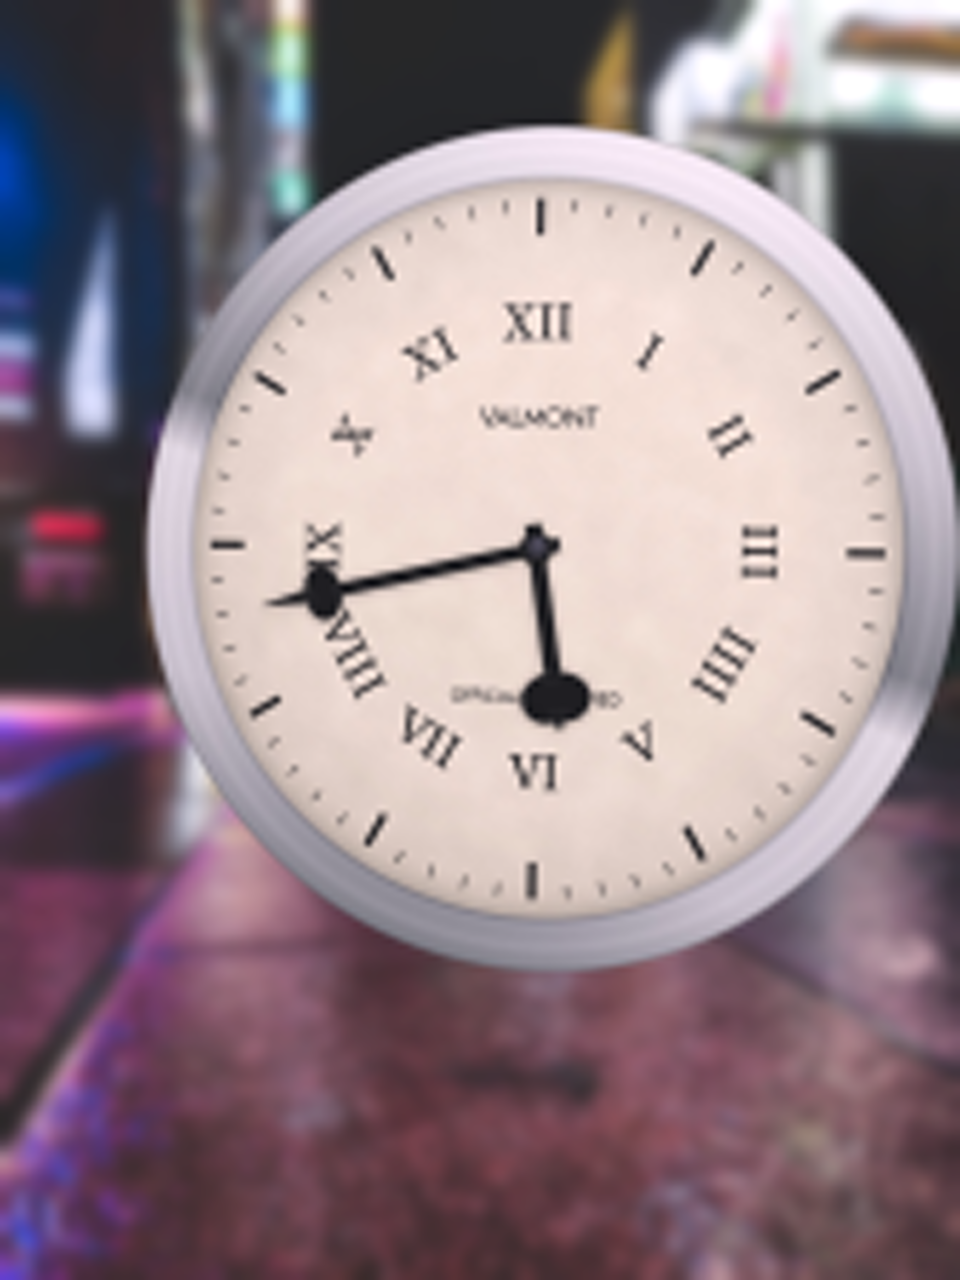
5:43
